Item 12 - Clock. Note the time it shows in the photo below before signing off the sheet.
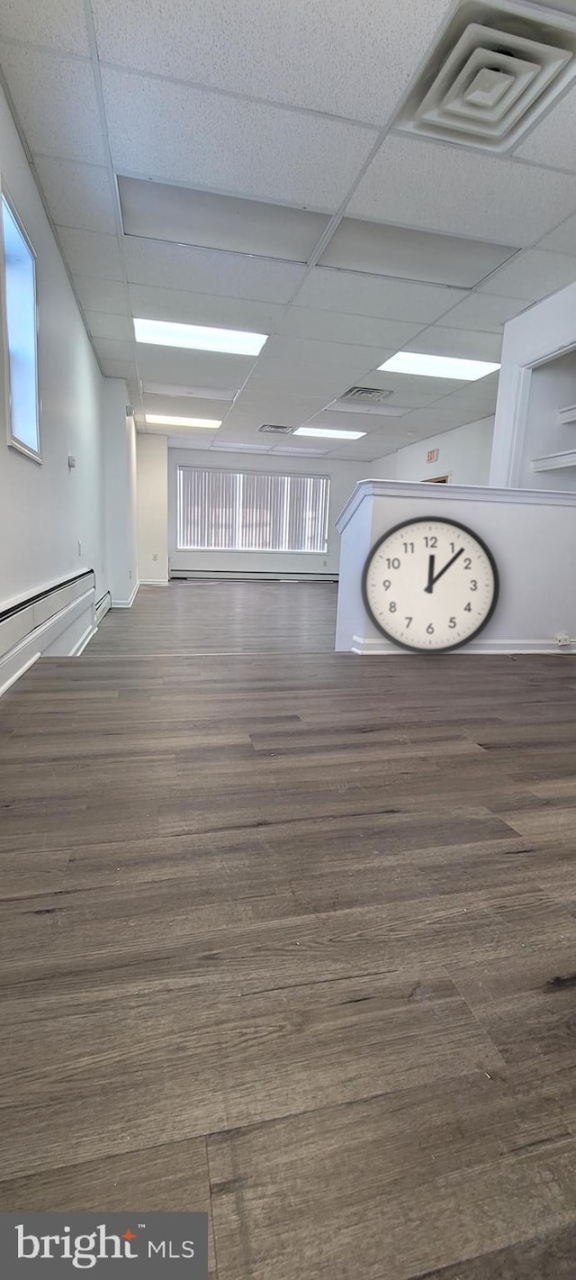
12:07
